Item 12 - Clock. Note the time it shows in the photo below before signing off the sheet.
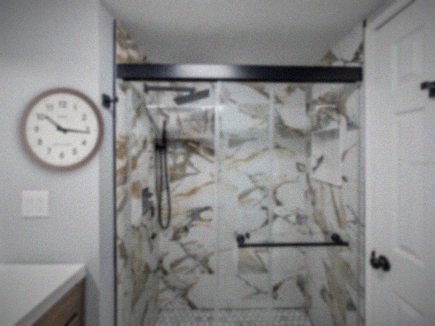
10:16
